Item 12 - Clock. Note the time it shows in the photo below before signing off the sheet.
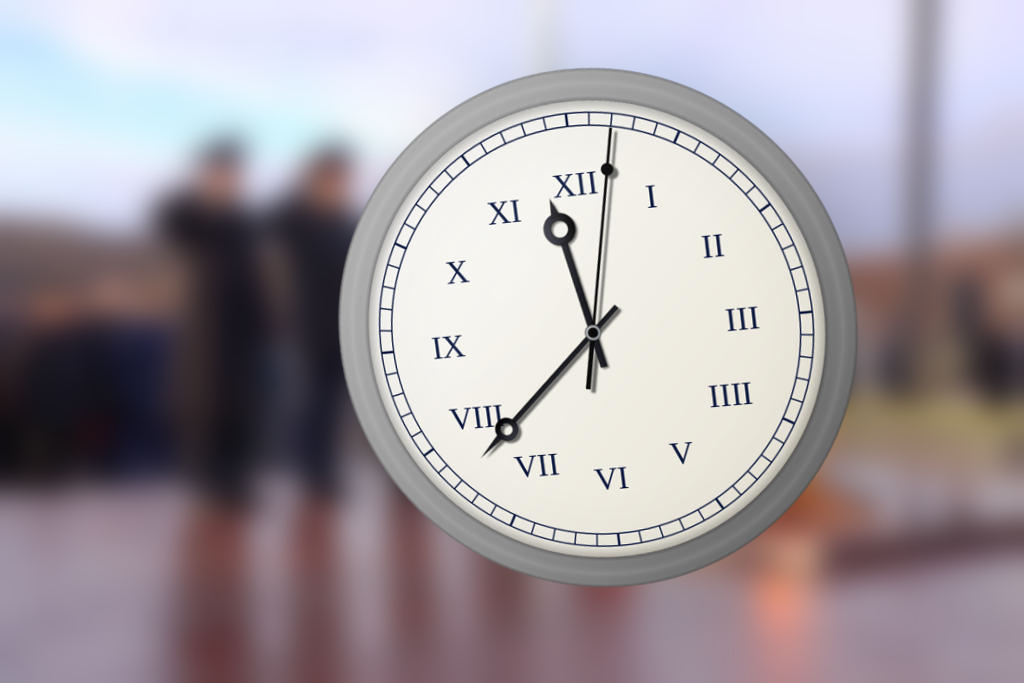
11:38:02
